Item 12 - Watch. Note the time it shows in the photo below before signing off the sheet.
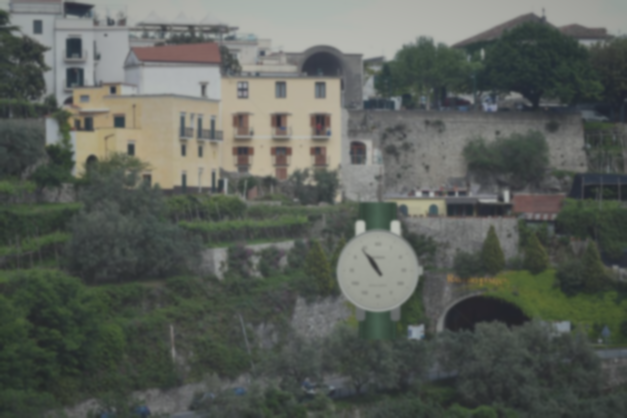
10:54
